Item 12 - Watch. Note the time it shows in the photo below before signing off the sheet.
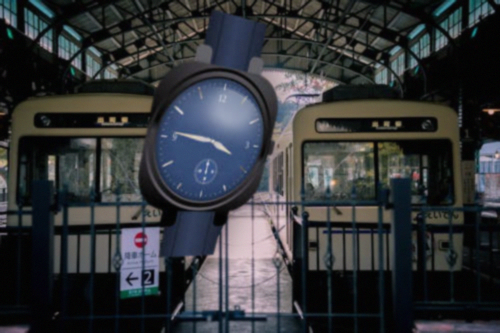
3:46
